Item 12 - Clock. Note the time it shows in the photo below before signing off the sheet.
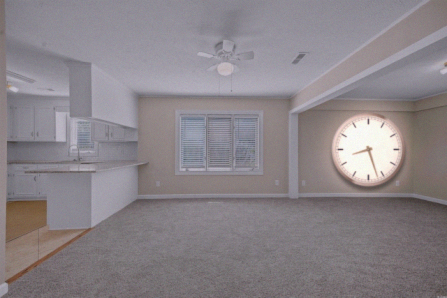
8:27
